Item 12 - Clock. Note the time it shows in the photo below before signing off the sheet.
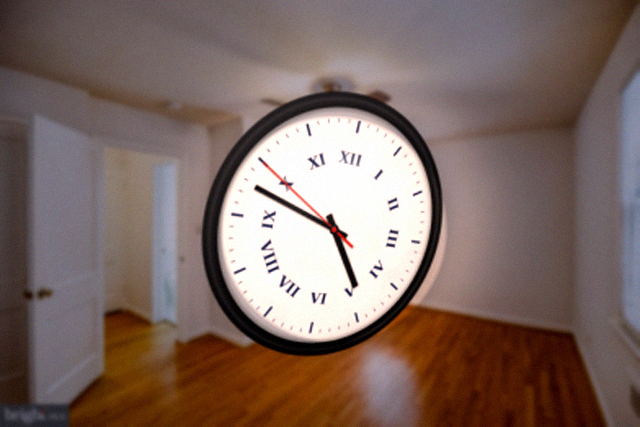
4:47:50
